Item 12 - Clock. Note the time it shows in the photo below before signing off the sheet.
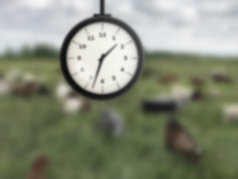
1:33
